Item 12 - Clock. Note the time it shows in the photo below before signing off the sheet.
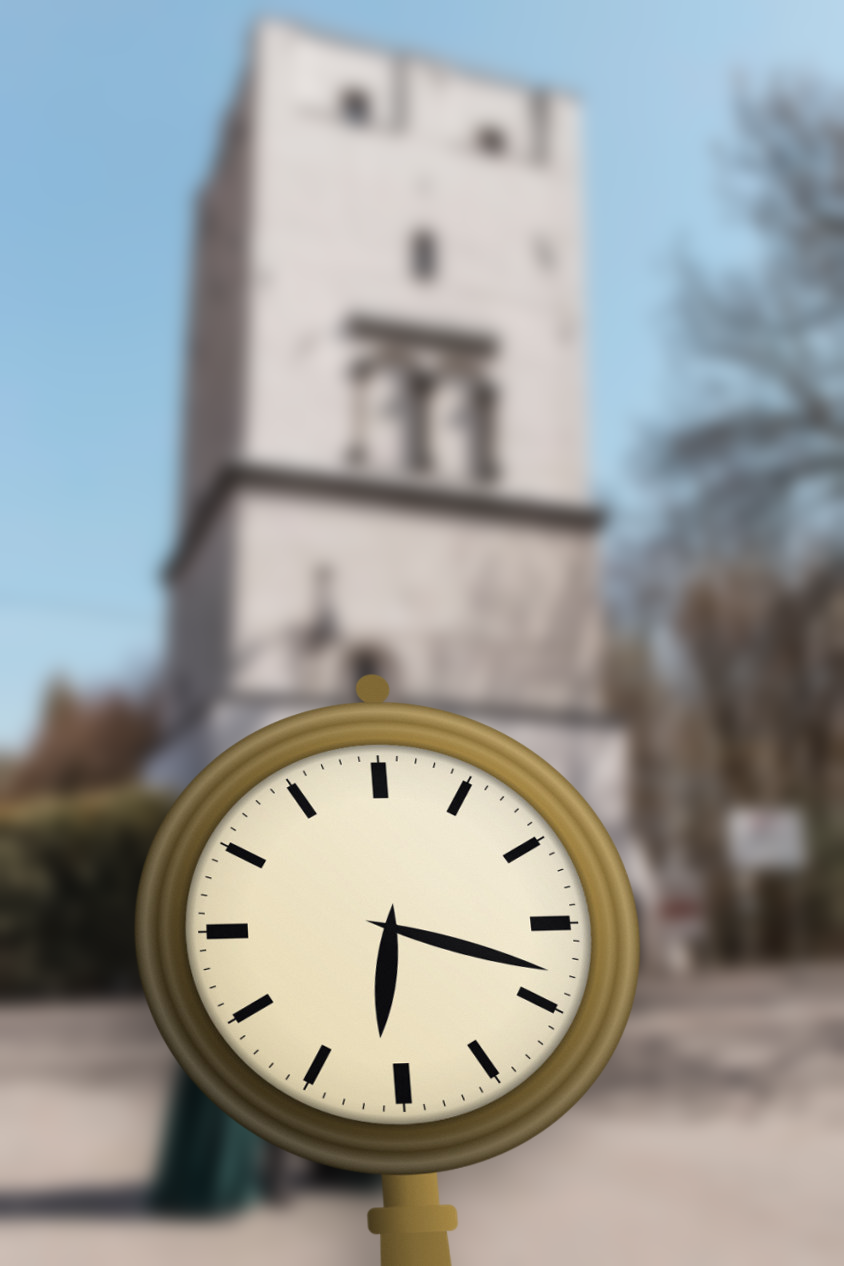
6:18
